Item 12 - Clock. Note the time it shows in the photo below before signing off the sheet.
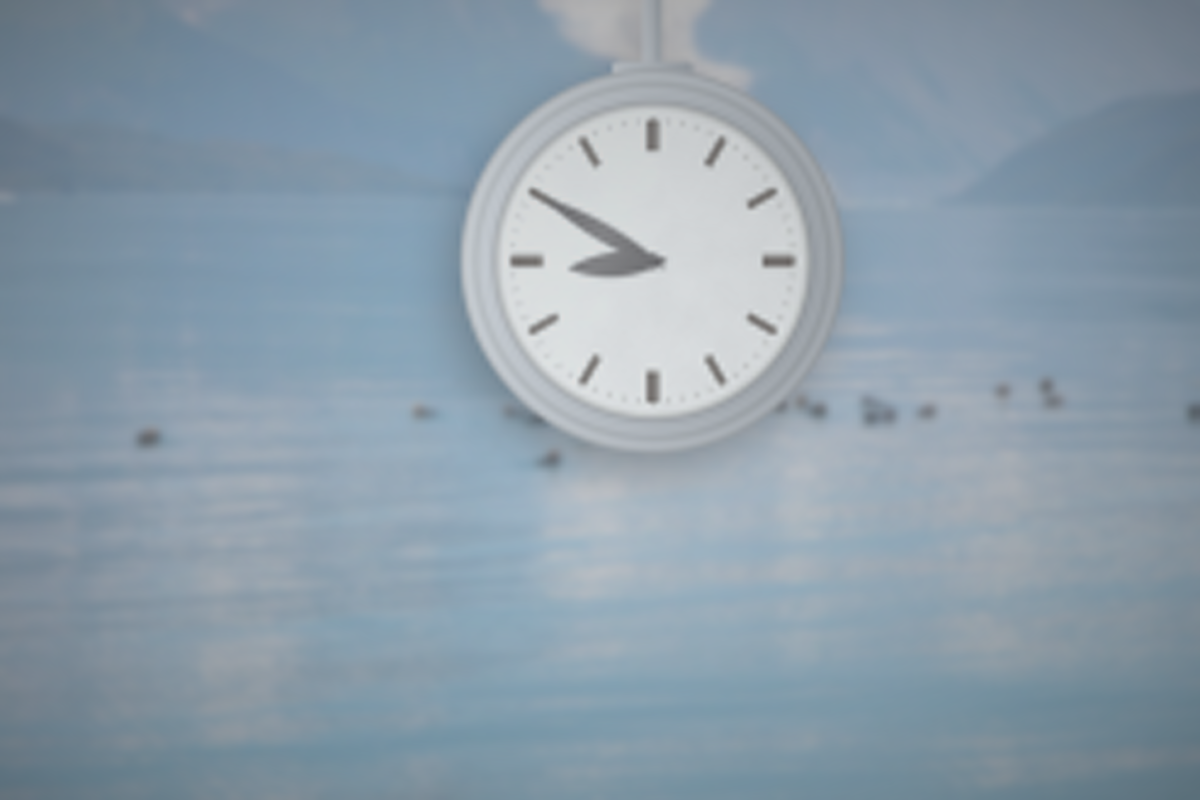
8:50
